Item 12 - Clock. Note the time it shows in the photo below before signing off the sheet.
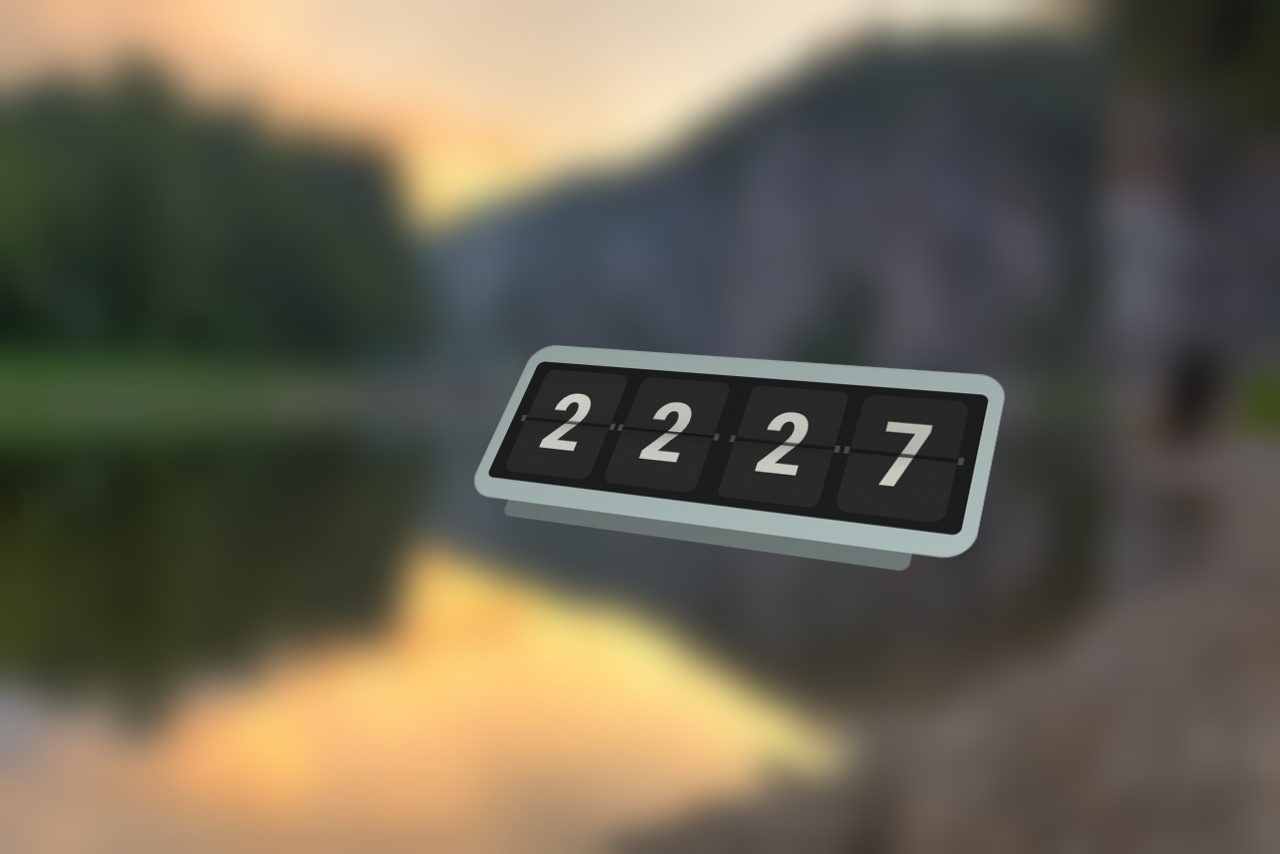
22:27
